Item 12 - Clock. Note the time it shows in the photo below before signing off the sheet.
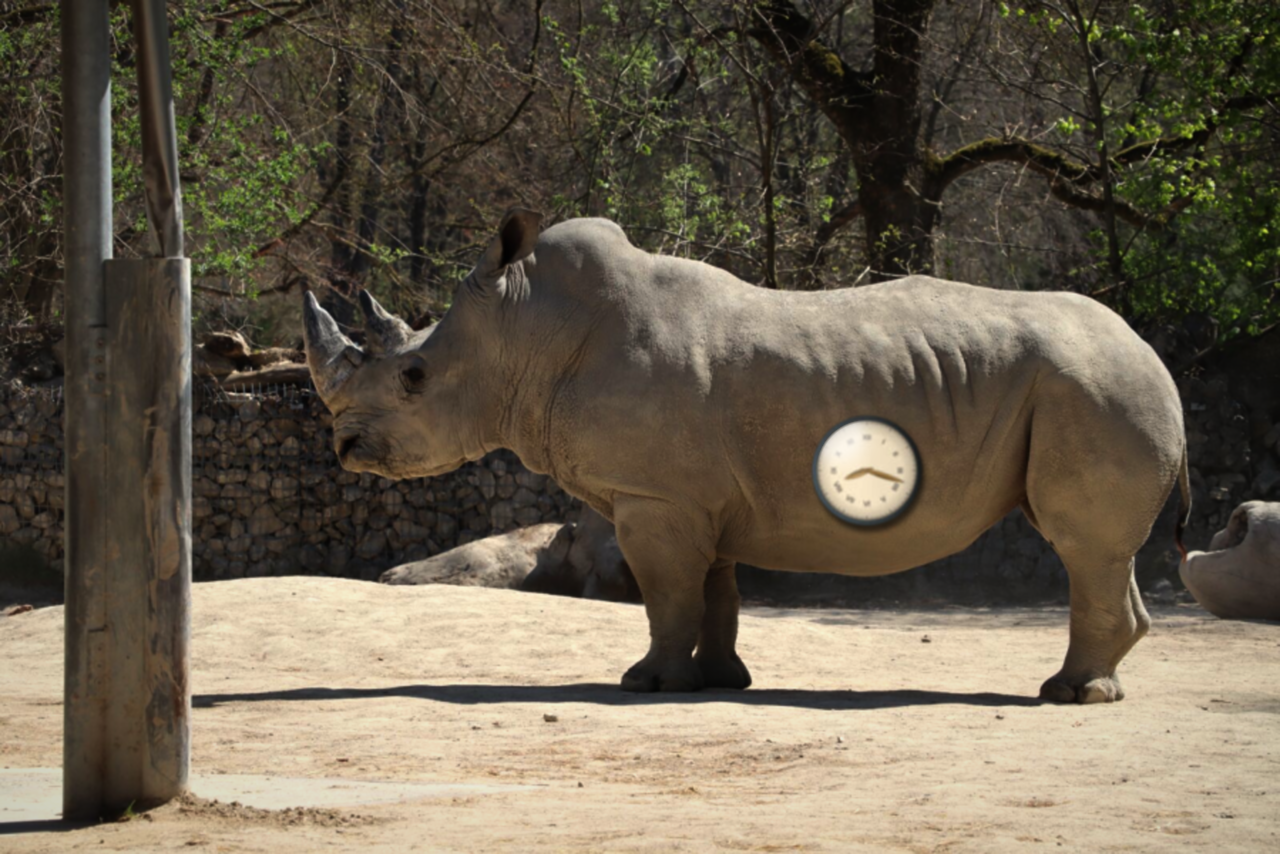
8:18
